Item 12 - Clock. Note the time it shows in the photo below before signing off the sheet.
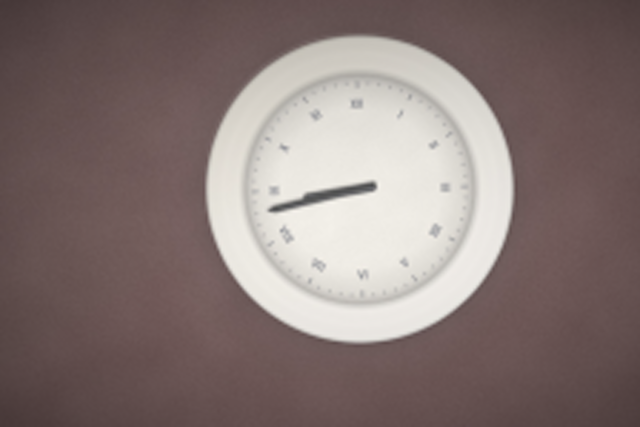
8:43
